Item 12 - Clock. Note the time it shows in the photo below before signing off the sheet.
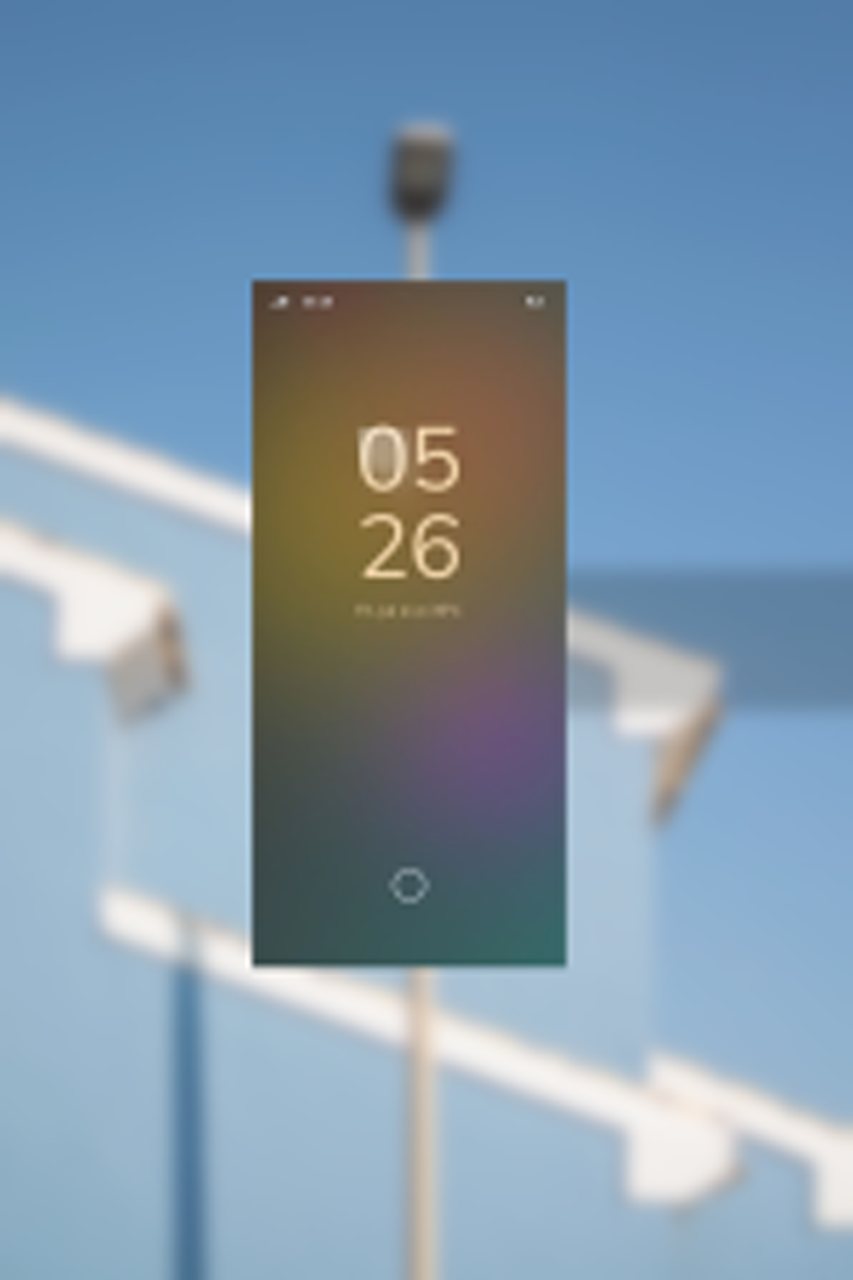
5:26
